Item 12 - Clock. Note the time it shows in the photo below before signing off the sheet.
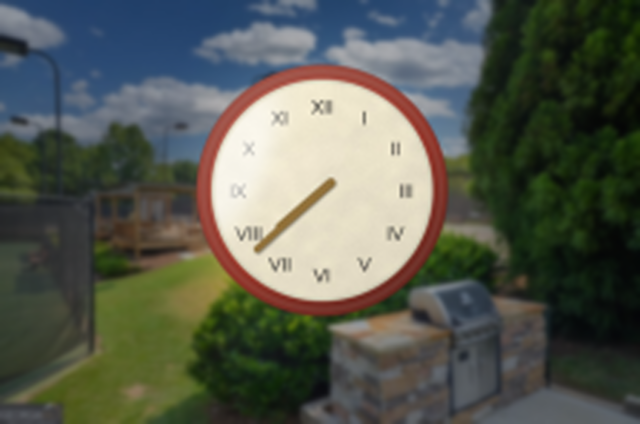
7:38
